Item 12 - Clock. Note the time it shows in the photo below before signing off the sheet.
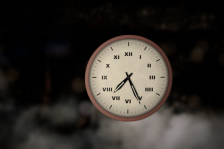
7:26
